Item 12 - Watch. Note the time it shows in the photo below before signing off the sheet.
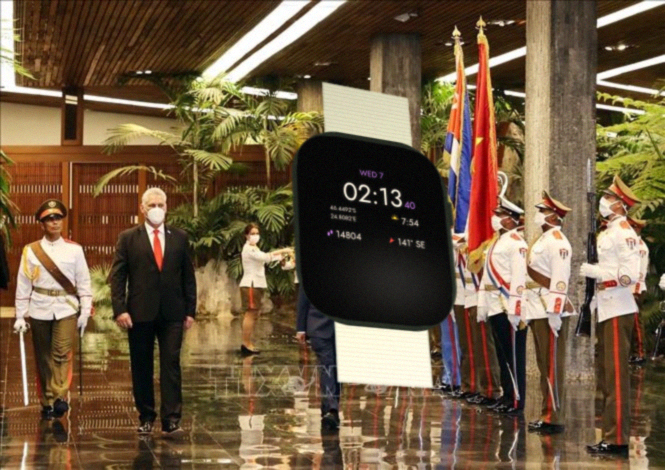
2:13:40
